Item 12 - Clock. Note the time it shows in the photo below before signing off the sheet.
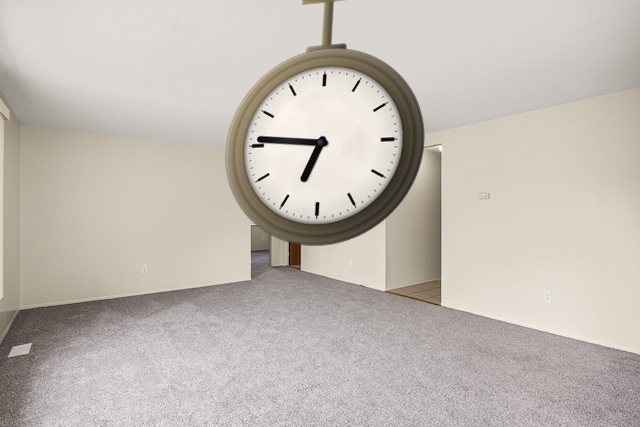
6:46
